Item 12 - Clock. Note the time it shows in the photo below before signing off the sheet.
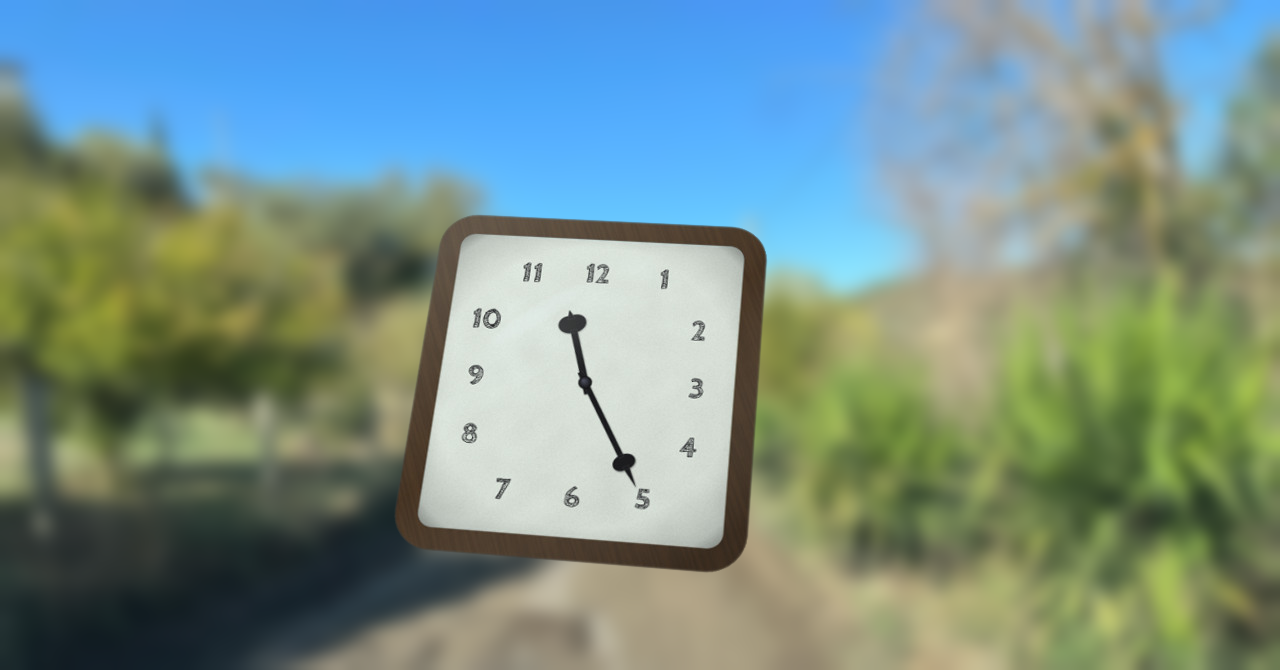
11:25
